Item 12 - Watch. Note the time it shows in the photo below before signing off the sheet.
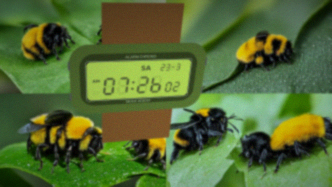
7:26:02
